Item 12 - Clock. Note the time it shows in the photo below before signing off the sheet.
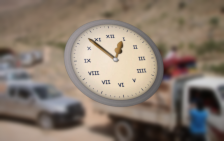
12:53
